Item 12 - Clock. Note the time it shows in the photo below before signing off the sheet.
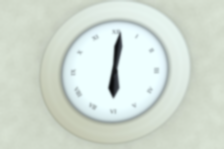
6:01
